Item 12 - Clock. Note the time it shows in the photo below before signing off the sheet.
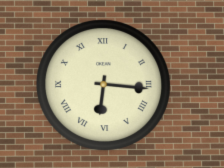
6:16
